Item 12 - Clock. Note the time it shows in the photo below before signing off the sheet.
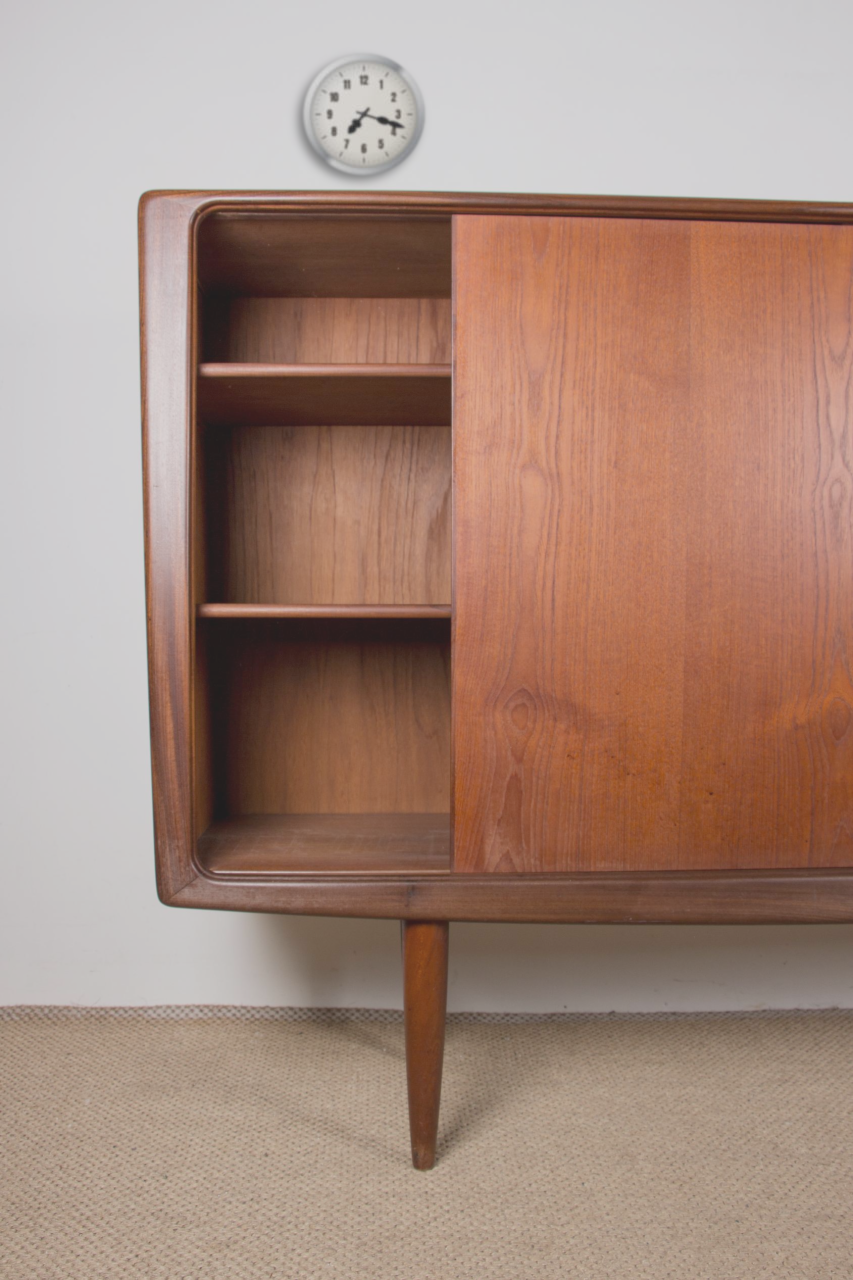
7:18
